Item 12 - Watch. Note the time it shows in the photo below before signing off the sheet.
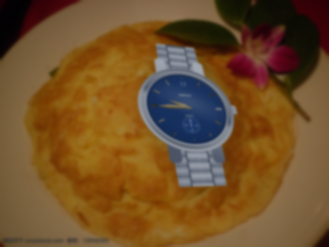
9:45
